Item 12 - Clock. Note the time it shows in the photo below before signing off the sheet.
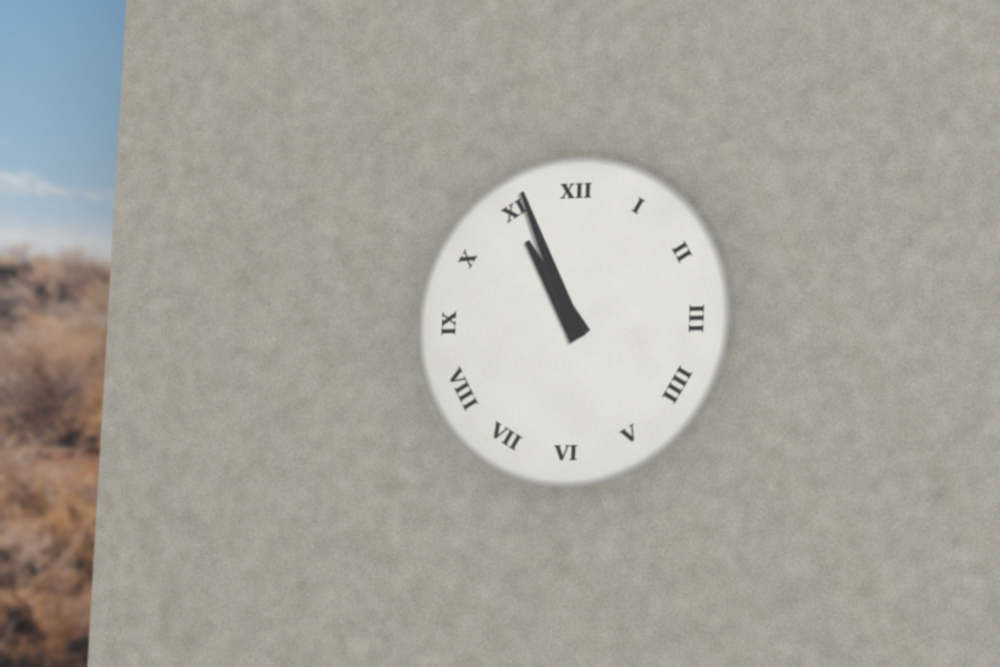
10:56
